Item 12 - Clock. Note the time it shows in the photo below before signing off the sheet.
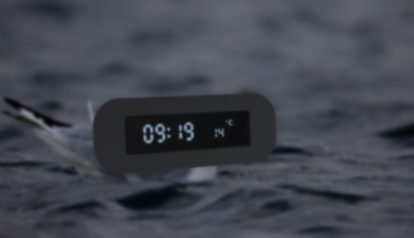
9:19
